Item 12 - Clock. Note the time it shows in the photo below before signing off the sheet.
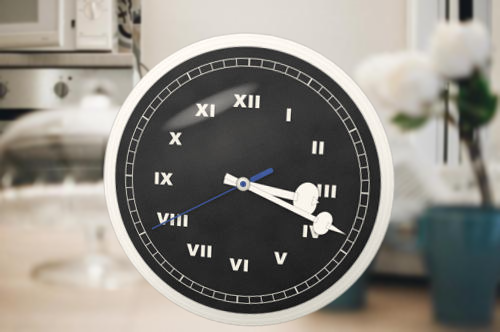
3:18:40
